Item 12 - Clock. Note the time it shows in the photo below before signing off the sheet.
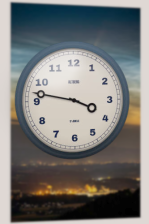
3:47
